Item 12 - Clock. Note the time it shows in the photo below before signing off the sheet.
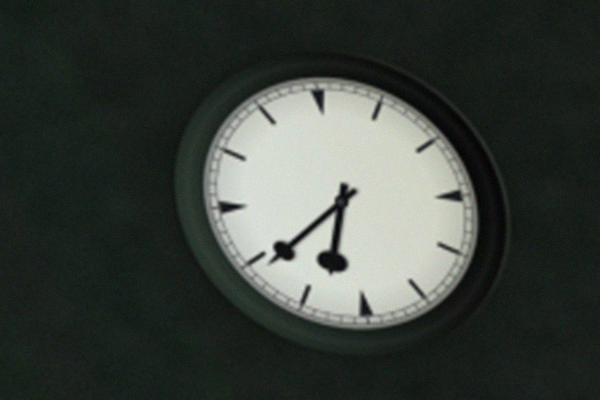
6:39
